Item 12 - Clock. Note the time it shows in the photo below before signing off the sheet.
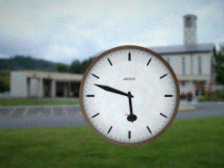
5:48
